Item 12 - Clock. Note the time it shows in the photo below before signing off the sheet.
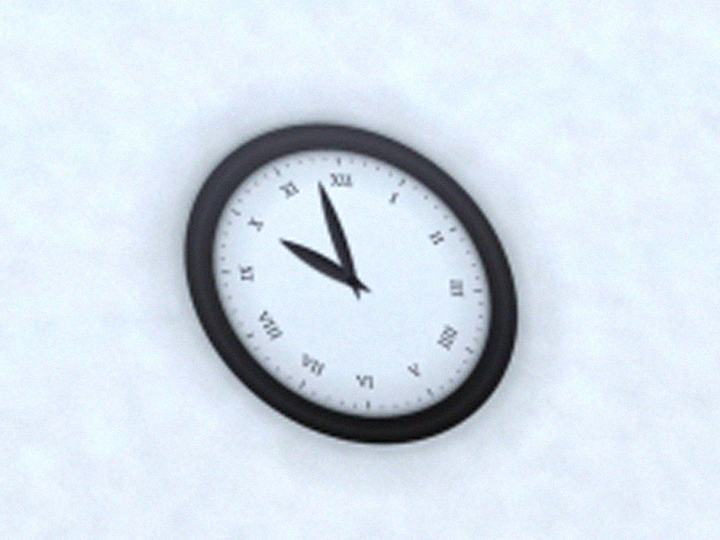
9:58
